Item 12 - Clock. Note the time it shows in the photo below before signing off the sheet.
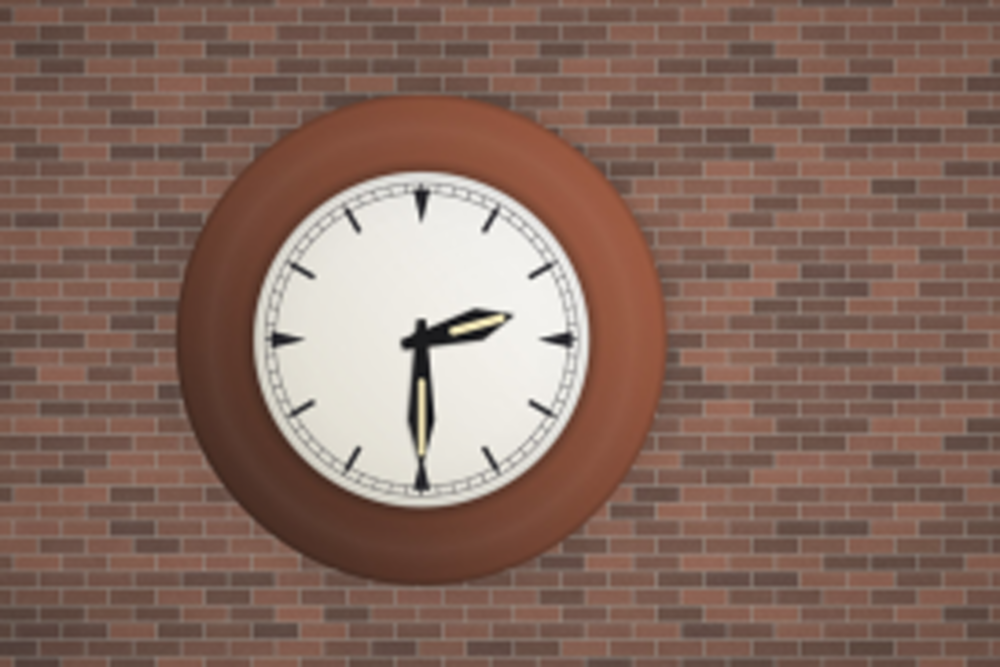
2:30
